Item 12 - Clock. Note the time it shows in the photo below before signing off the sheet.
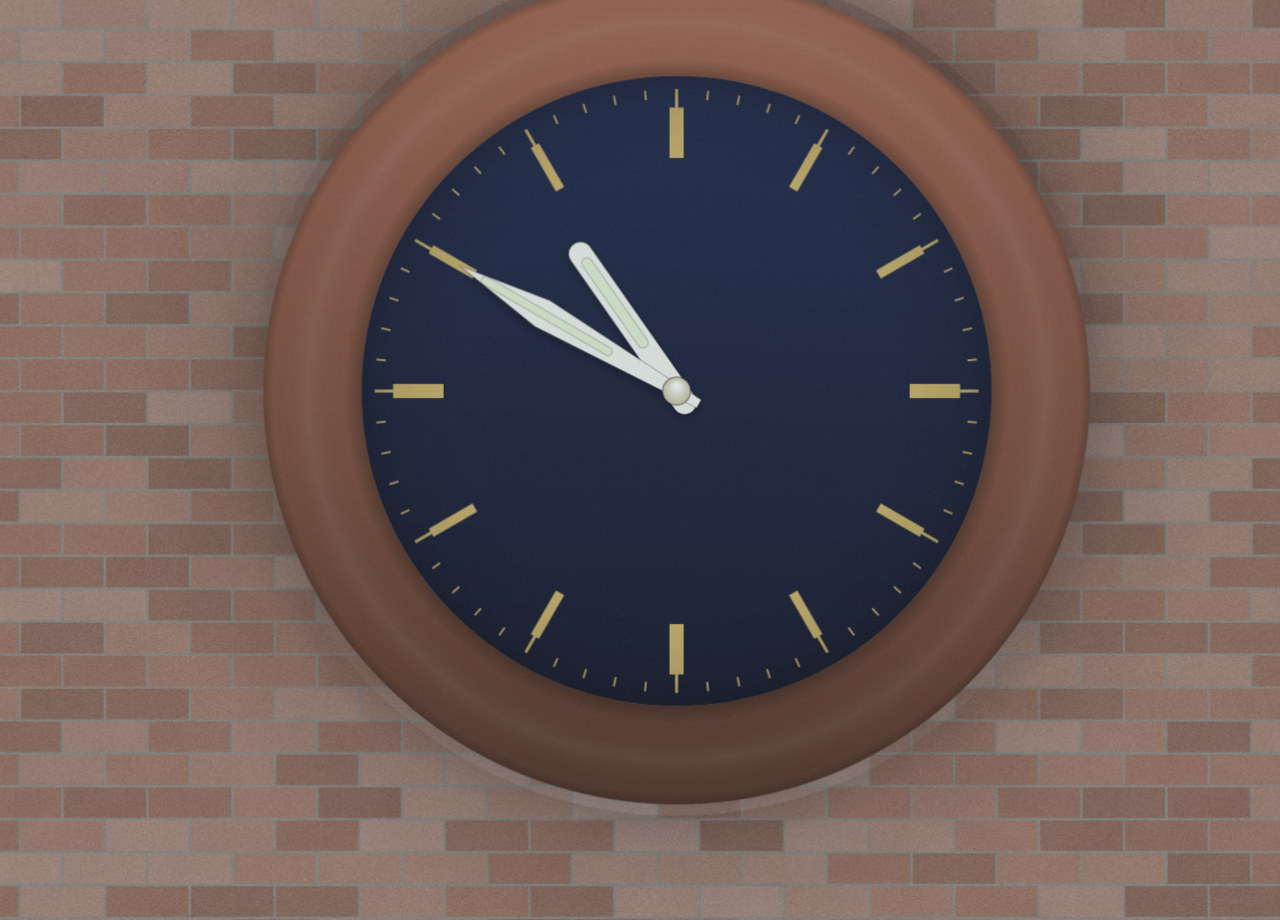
10:50
